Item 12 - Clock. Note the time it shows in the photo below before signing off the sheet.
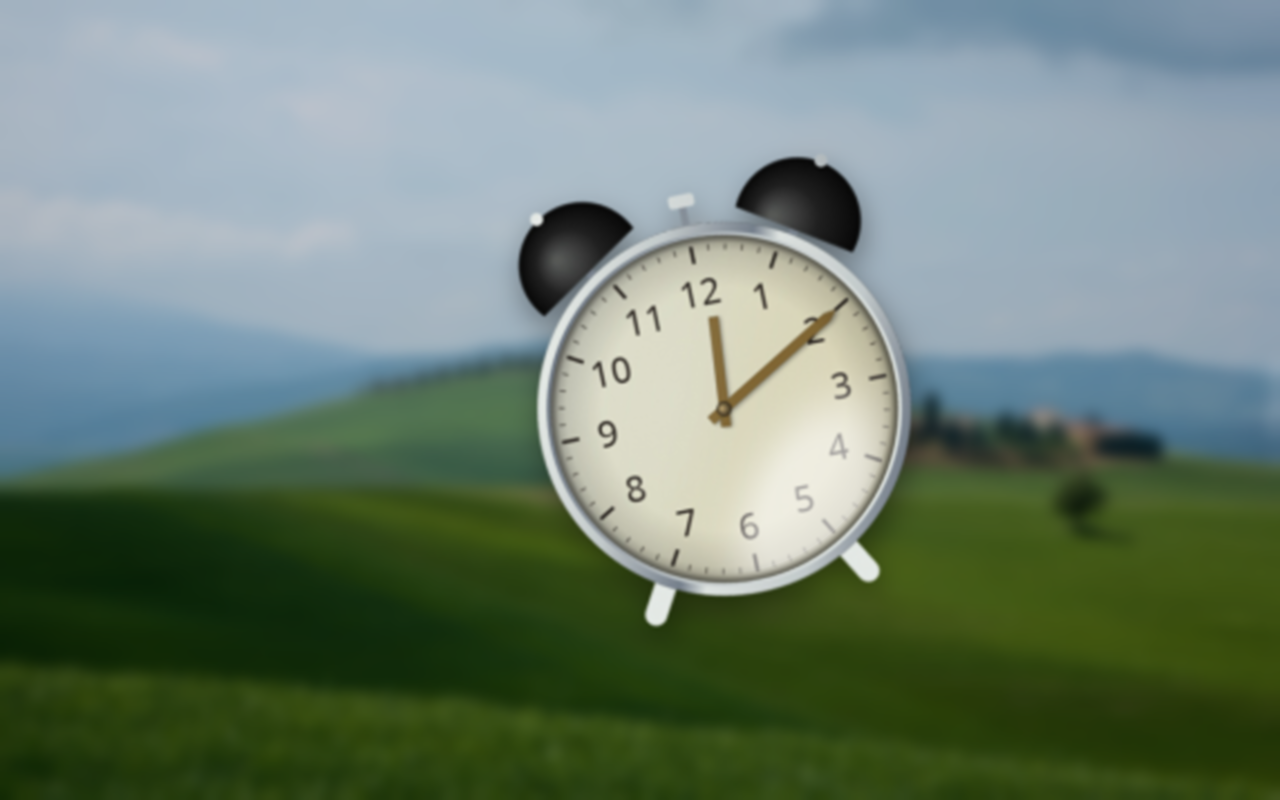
12:10
